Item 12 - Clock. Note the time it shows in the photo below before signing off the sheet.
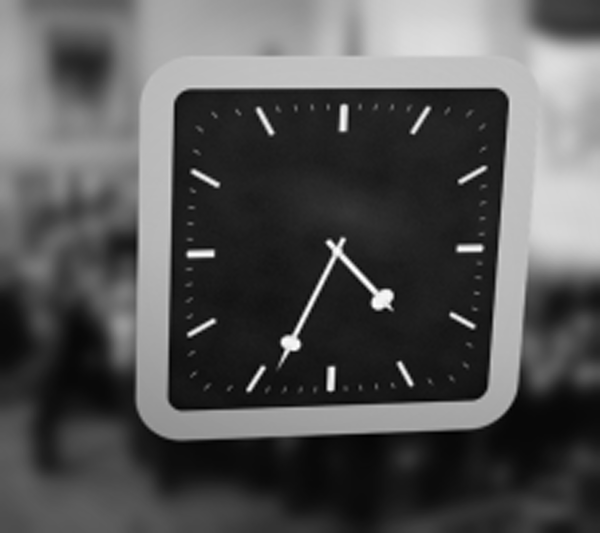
4:34
